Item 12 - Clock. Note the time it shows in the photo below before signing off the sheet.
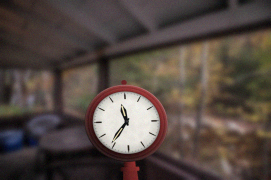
11:36
